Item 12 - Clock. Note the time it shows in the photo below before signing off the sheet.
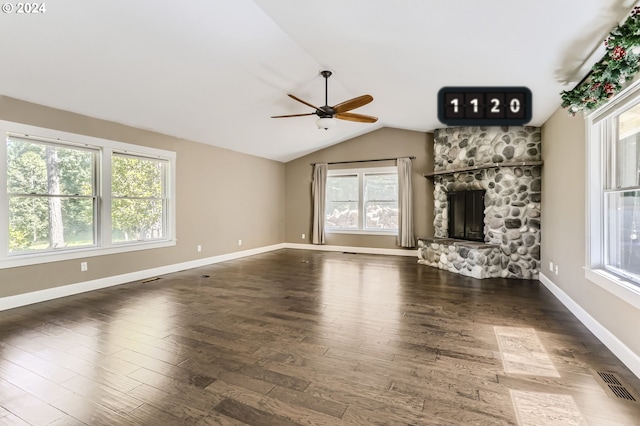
11:20
